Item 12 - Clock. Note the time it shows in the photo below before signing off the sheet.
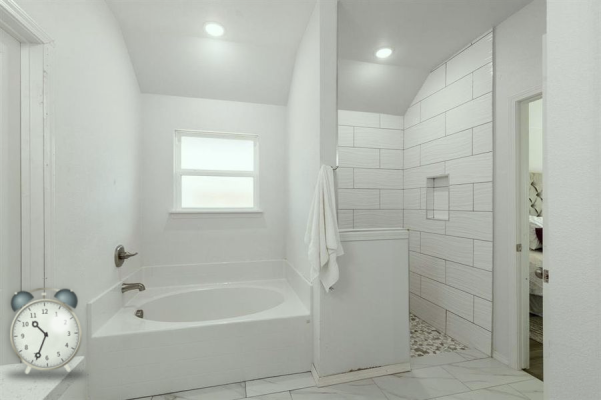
10:34
